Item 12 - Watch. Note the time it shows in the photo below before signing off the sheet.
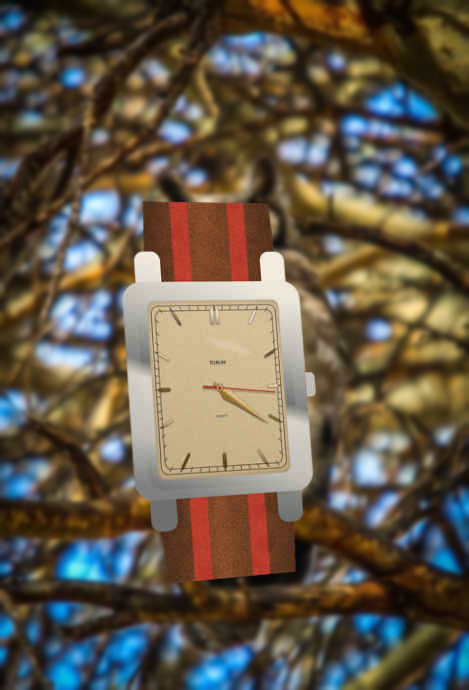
4:21:16
